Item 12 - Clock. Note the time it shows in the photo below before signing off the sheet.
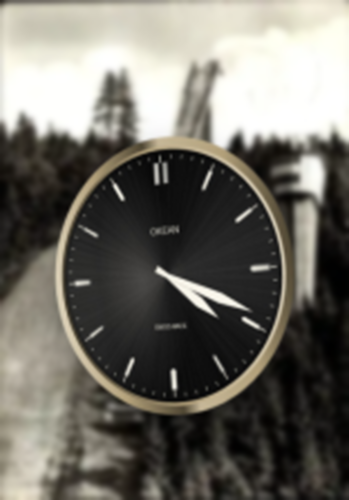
4:19
